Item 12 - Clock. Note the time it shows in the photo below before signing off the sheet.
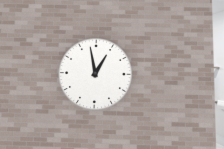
12:58
